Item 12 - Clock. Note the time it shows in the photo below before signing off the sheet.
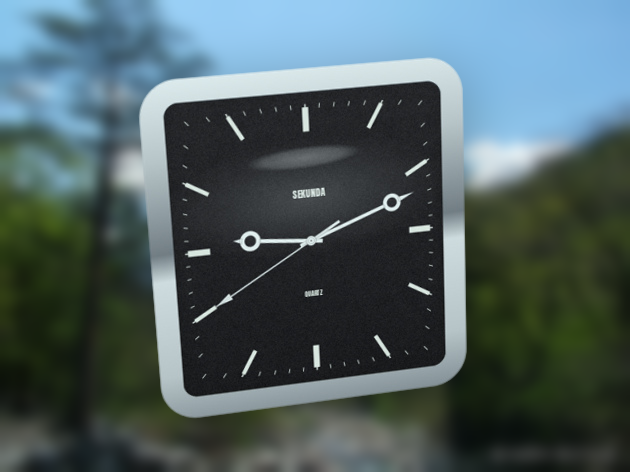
9:11:40
